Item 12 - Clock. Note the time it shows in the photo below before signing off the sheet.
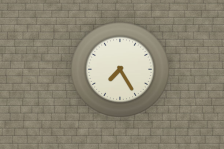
7:25
